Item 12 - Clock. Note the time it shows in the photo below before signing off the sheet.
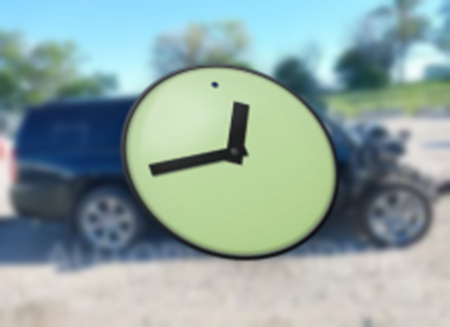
12:44
